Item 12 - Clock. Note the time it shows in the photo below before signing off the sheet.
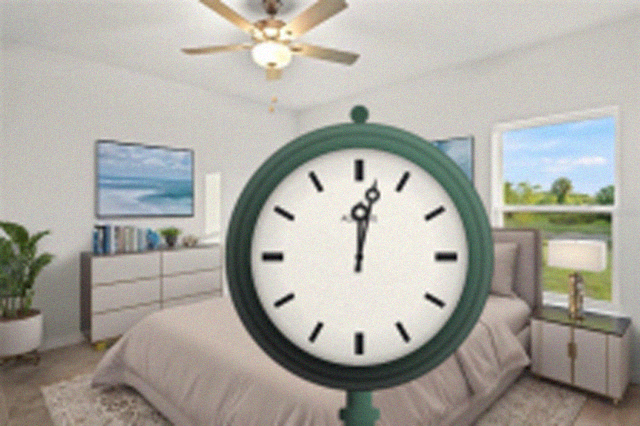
12:02
